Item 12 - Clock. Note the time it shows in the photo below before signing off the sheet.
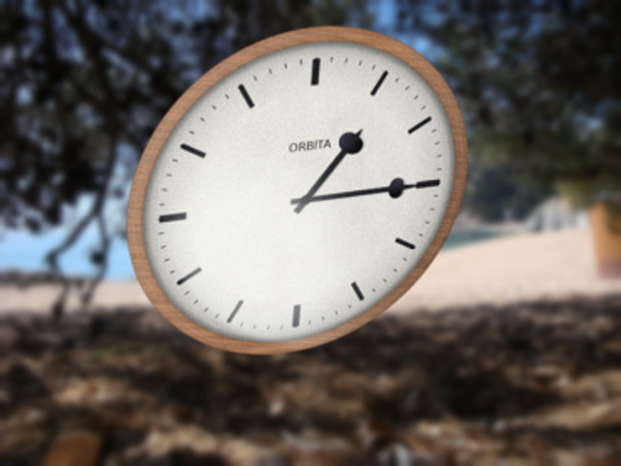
1:15
